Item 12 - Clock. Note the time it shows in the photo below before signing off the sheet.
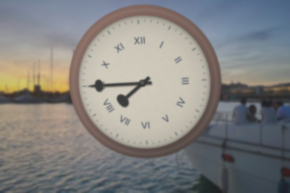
7:45
